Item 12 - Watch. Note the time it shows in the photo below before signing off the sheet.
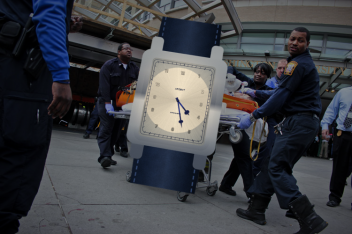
4:27
